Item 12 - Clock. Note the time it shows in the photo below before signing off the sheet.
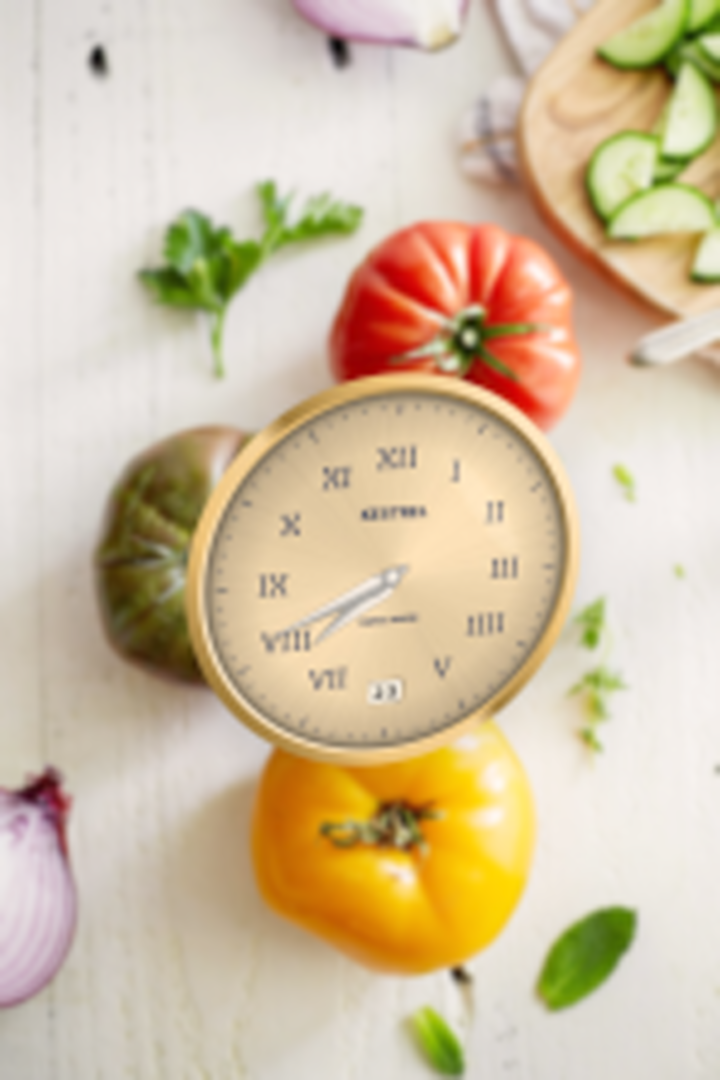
7:41
